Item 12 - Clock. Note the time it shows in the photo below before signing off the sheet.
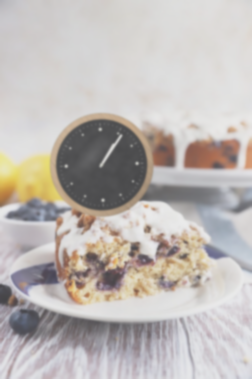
1:06
